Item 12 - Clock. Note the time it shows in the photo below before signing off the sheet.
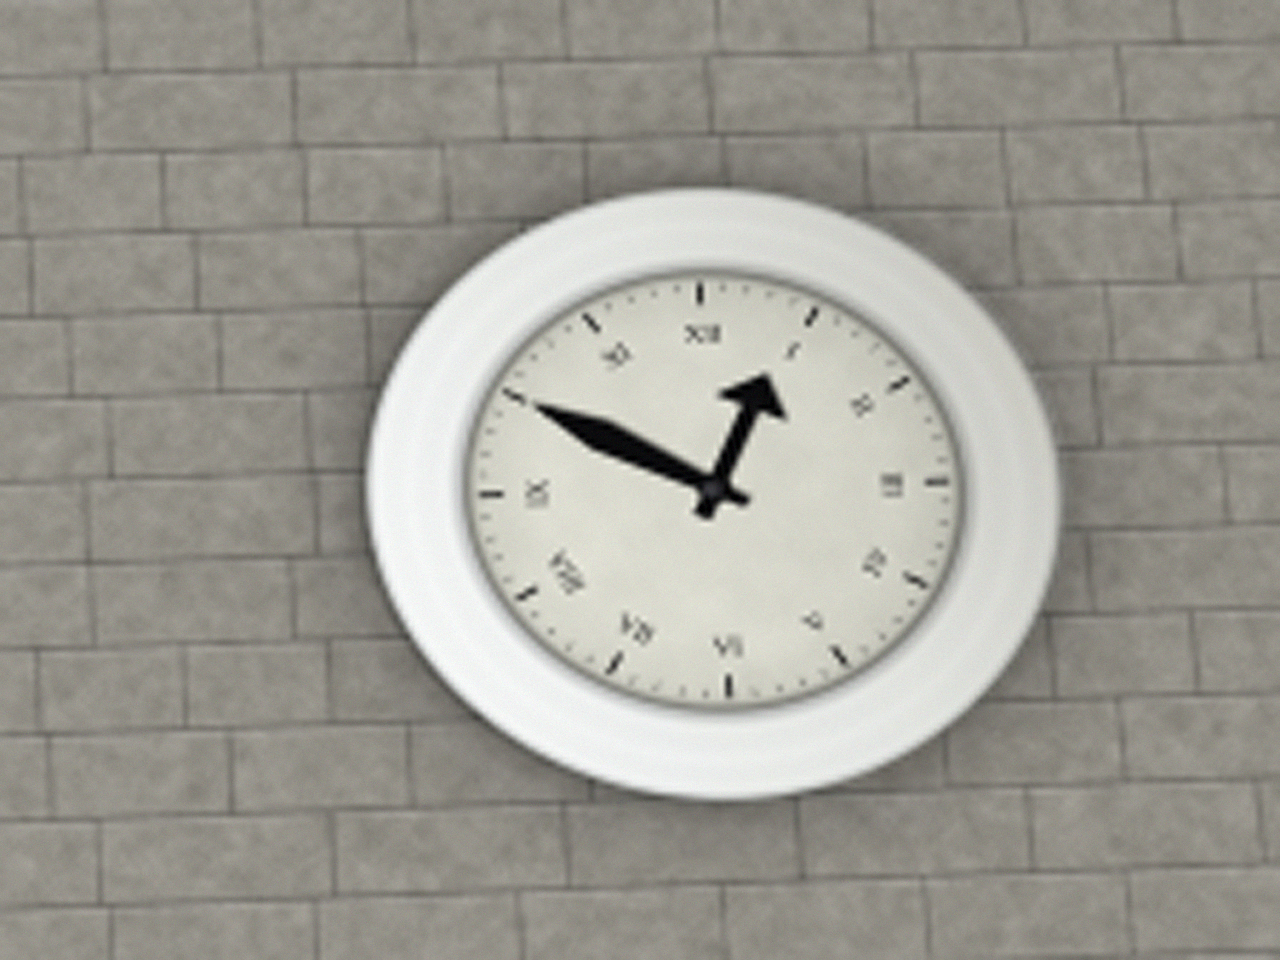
12:50
